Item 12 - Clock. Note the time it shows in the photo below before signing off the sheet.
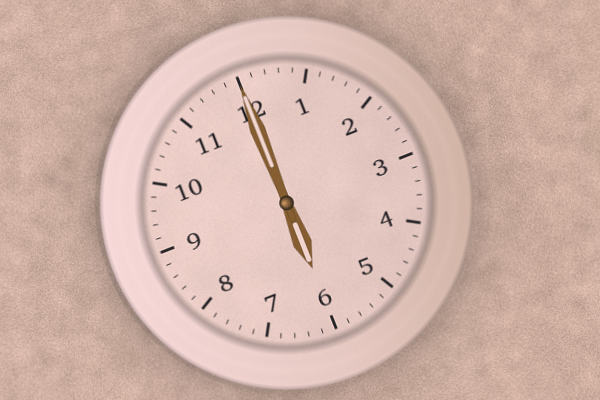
6:00
